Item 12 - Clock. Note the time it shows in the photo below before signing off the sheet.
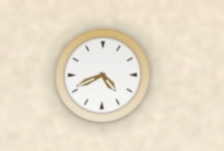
4:41
